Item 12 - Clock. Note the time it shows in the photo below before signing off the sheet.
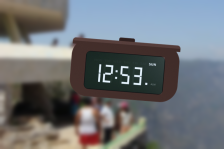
12:53
